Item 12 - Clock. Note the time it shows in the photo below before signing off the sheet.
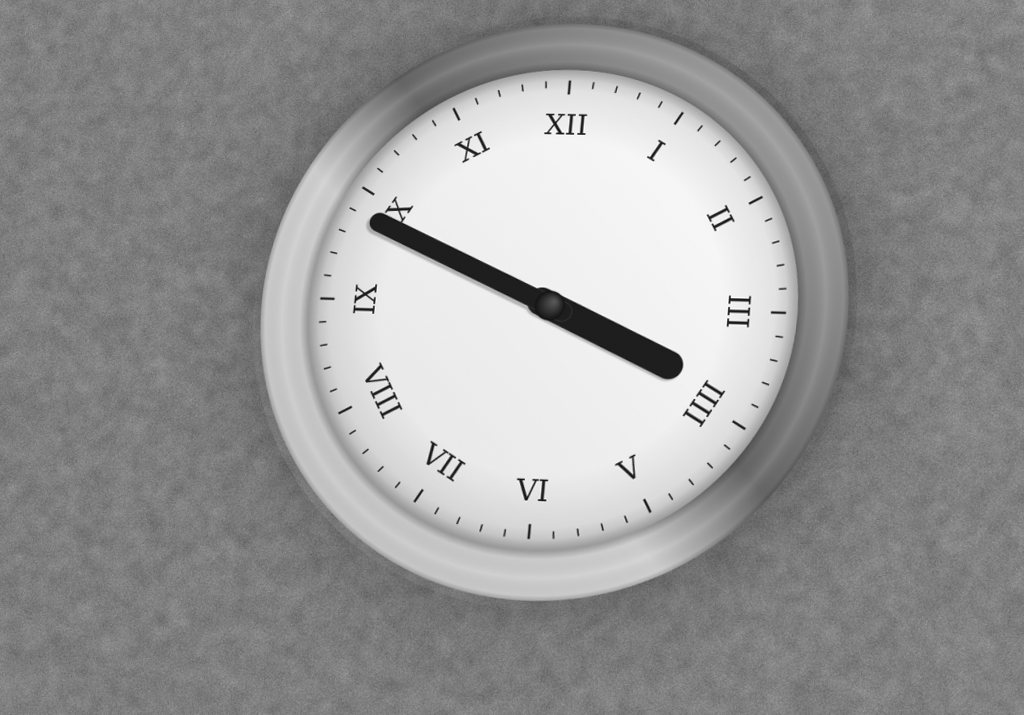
3:49
